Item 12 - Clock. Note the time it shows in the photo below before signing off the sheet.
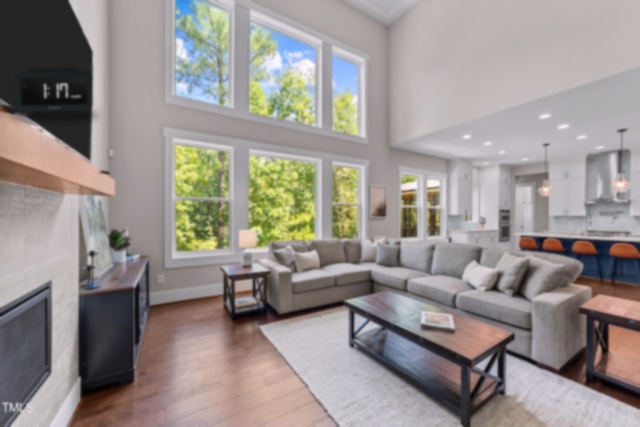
1:17
